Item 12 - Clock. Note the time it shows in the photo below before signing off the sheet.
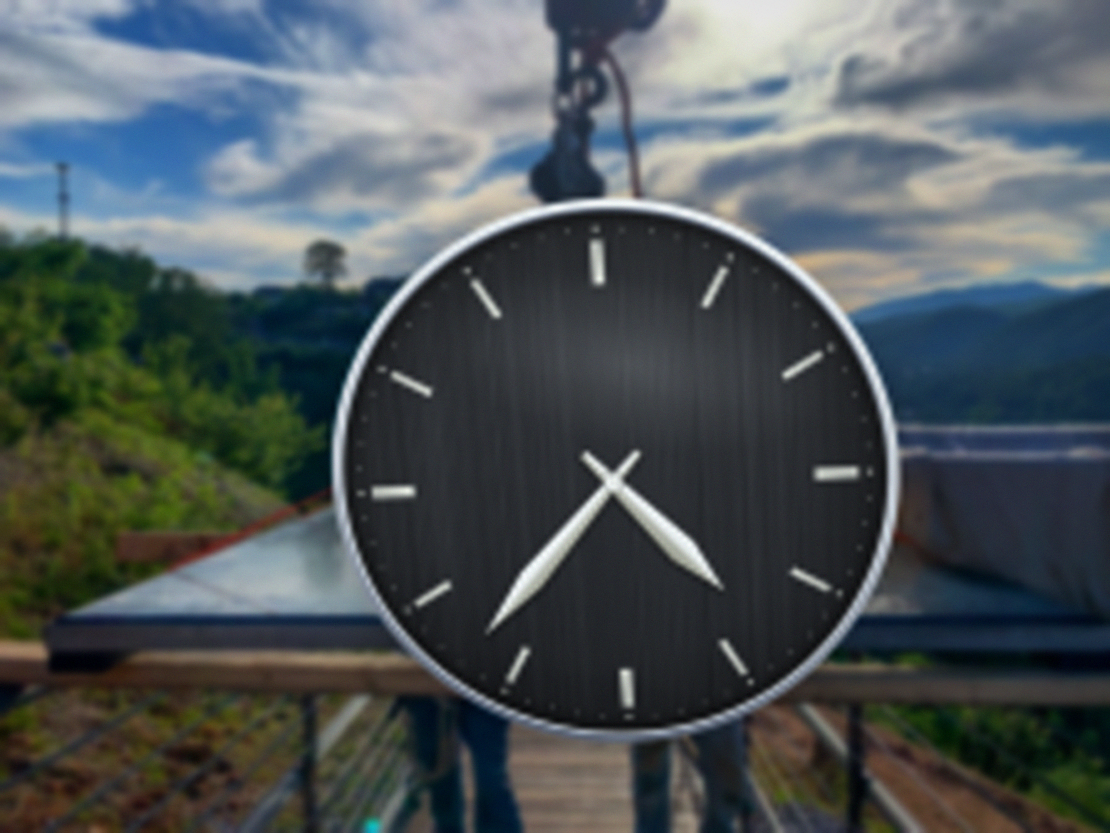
4:37
